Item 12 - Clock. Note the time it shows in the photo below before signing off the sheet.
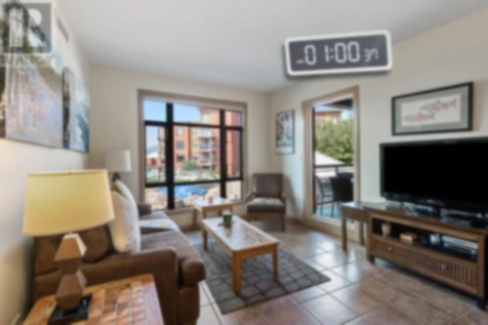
1:00
